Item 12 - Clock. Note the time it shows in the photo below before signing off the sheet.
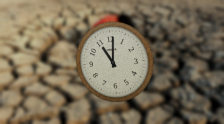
11:01
